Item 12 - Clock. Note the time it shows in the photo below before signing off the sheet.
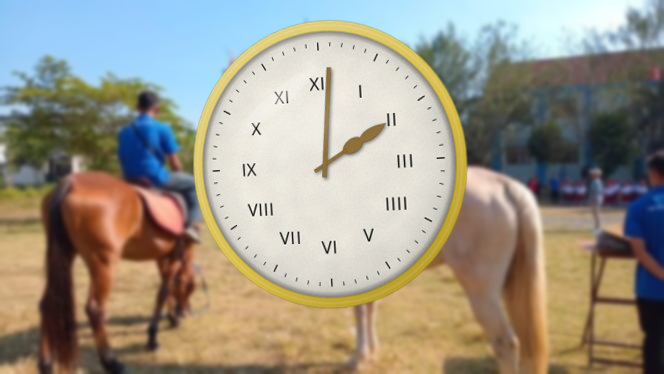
2:01
